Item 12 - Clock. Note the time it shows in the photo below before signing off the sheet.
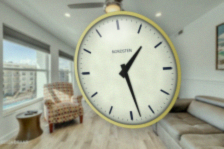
1:28
